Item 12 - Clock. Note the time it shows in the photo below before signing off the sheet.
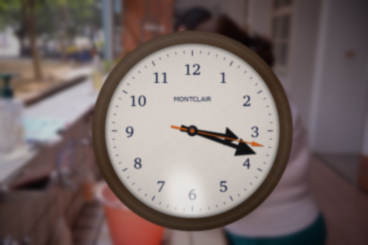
3:18:17
